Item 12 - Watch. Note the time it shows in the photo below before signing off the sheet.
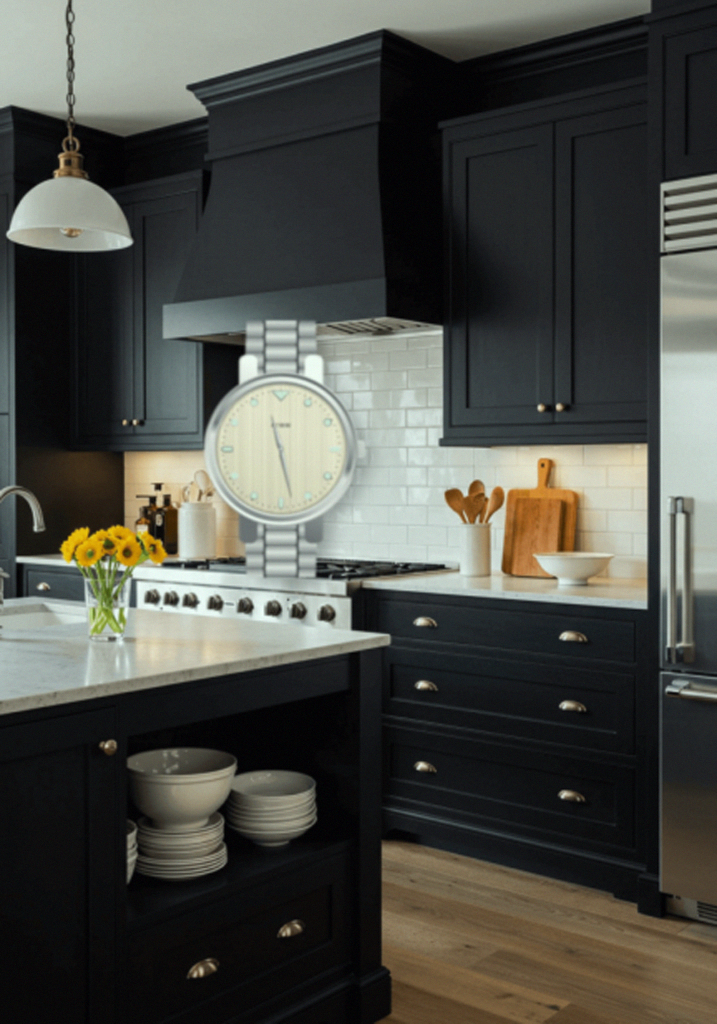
11:28
